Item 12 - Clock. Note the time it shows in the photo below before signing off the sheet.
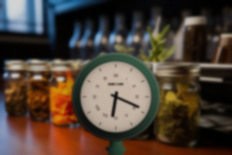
6:19
